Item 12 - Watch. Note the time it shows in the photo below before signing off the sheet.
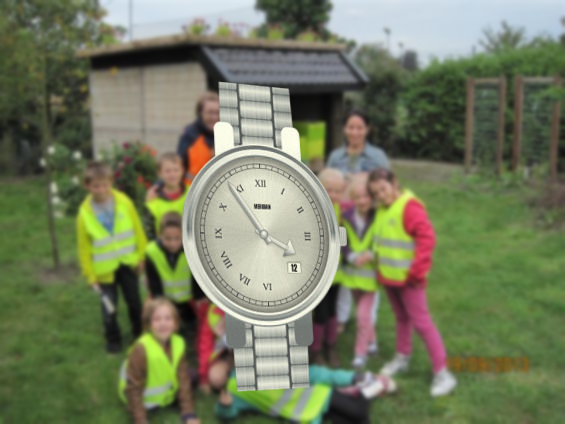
3:54
